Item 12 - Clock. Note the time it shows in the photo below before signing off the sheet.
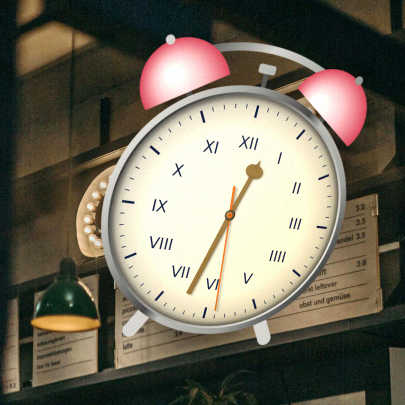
12:32:29
